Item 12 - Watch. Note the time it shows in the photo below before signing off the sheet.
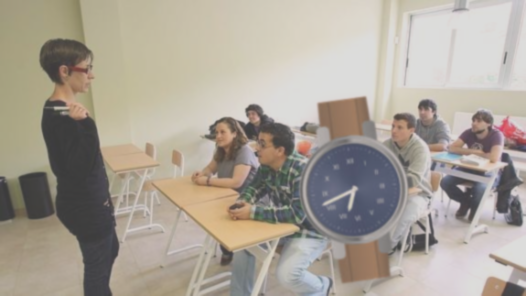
6:42
